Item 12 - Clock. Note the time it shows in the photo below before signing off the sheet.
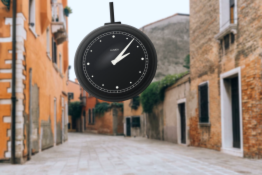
2:07
